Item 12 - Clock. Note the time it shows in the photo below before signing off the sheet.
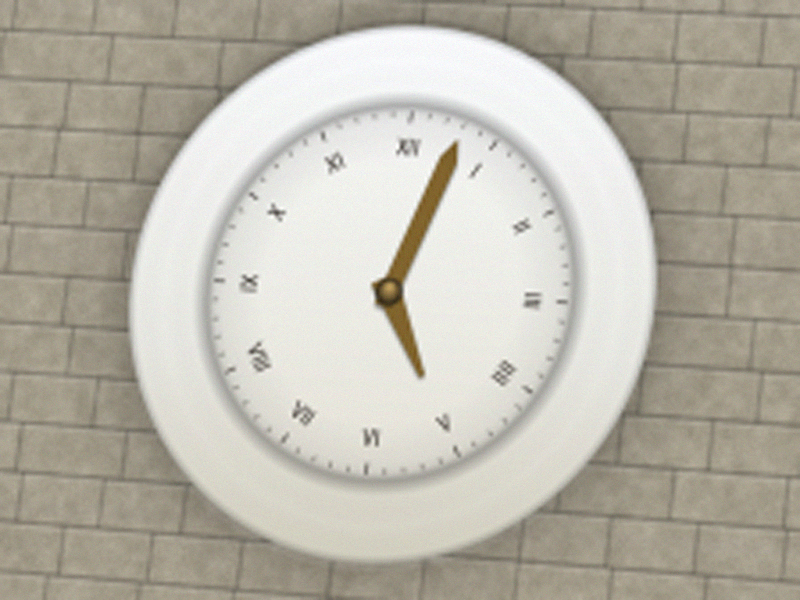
5:03
